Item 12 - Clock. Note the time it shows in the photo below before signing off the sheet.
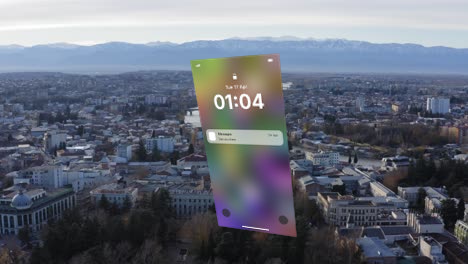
1:04
